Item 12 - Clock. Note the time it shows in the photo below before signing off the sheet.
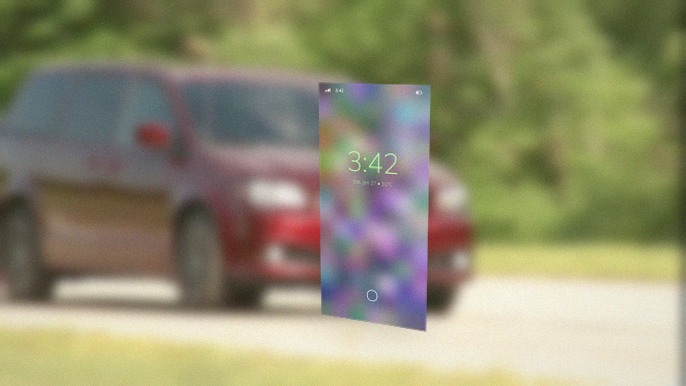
3:42
